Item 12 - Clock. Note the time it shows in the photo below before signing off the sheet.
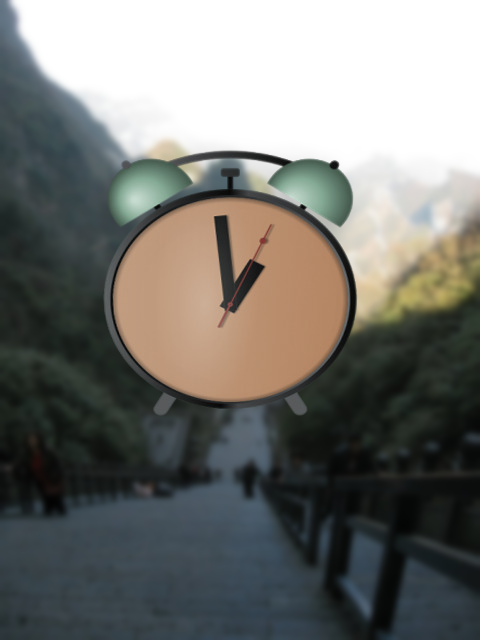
12:59:04
